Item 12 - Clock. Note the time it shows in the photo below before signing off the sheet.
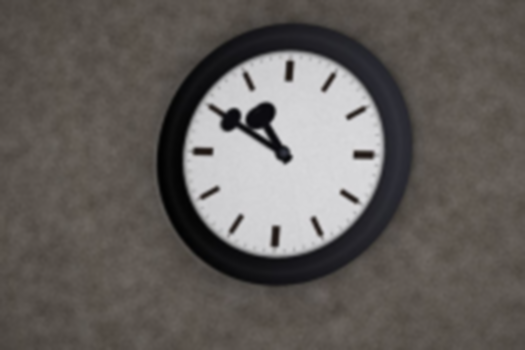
10:50
